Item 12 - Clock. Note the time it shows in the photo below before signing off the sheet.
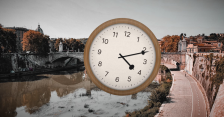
4:11
